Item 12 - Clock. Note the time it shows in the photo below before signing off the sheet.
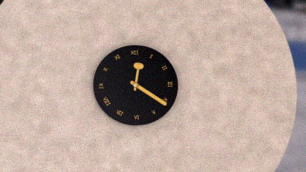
12:21
